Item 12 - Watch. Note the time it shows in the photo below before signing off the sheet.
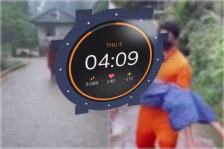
4:09
